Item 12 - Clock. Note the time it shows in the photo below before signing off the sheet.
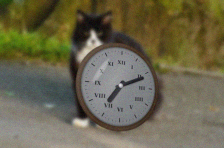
7:11
